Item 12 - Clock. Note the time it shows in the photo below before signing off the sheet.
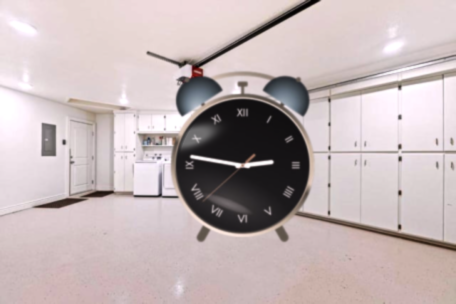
2:46:38
